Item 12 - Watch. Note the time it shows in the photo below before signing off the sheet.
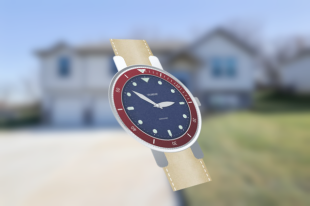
2:52
